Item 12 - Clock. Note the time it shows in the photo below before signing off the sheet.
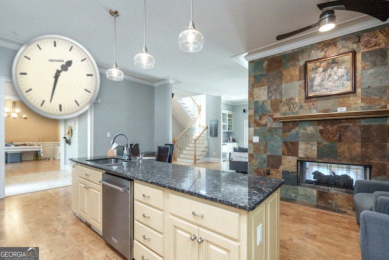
1:33
